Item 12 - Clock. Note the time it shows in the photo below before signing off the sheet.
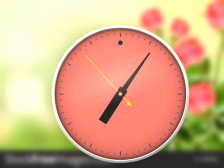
7:05:53
